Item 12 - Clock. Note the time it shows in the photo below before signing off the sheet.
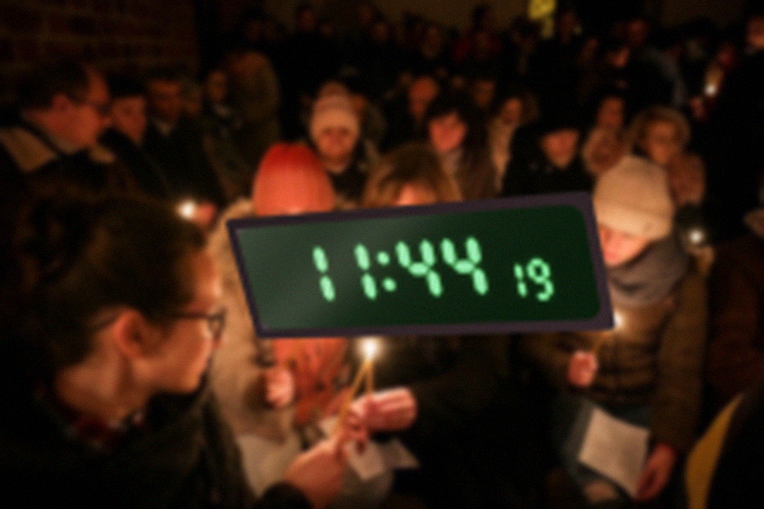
11:44:19
